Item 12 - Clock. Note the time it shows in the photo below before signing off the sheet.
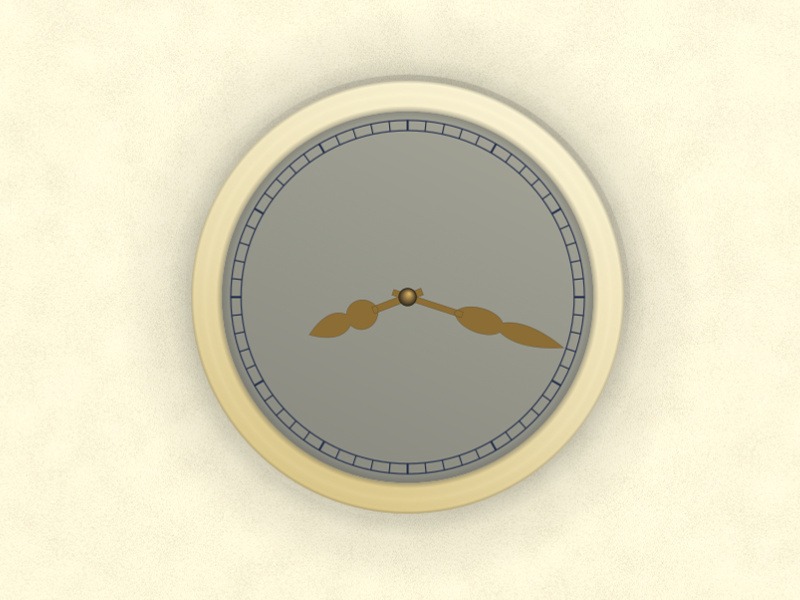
8:18
